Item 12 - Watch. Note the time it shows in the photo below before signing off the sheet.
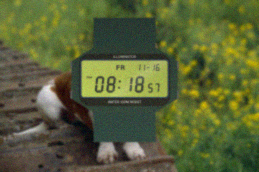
8:18:57
